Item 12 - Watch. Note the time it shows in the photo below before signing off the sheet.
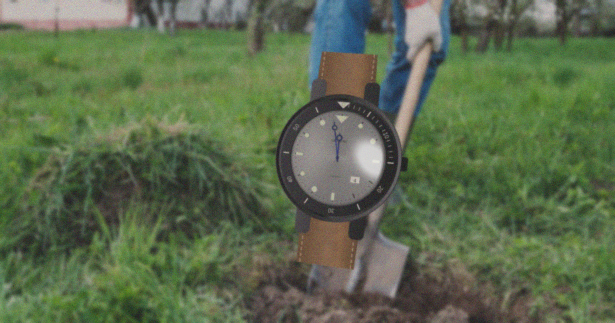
11:58
